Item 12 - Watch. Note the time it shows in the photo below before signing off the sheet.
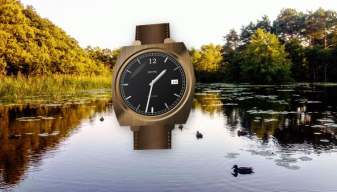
1:32
